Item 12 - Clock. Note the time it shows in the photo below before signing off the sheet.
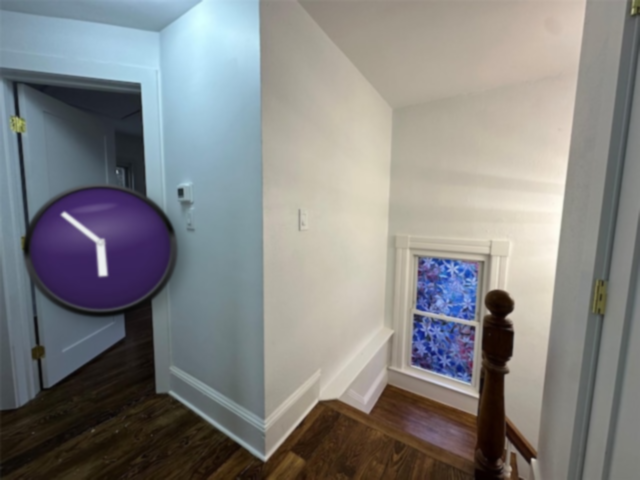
5:52
